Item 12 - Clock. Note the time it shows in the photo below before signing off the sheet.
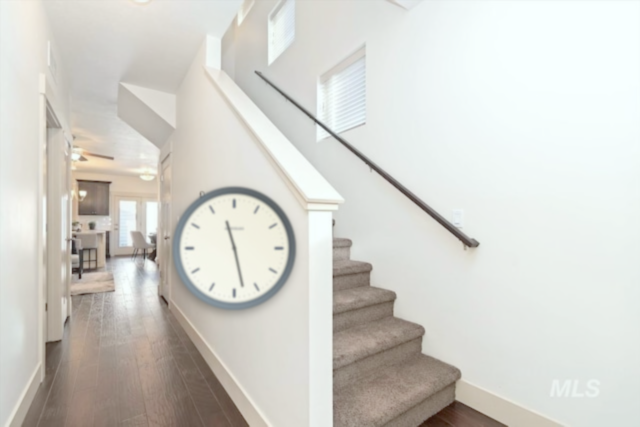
11:28
